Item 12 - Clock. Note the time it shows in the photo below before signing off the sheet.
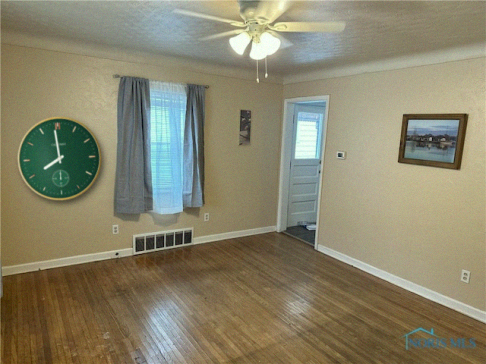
7:59
